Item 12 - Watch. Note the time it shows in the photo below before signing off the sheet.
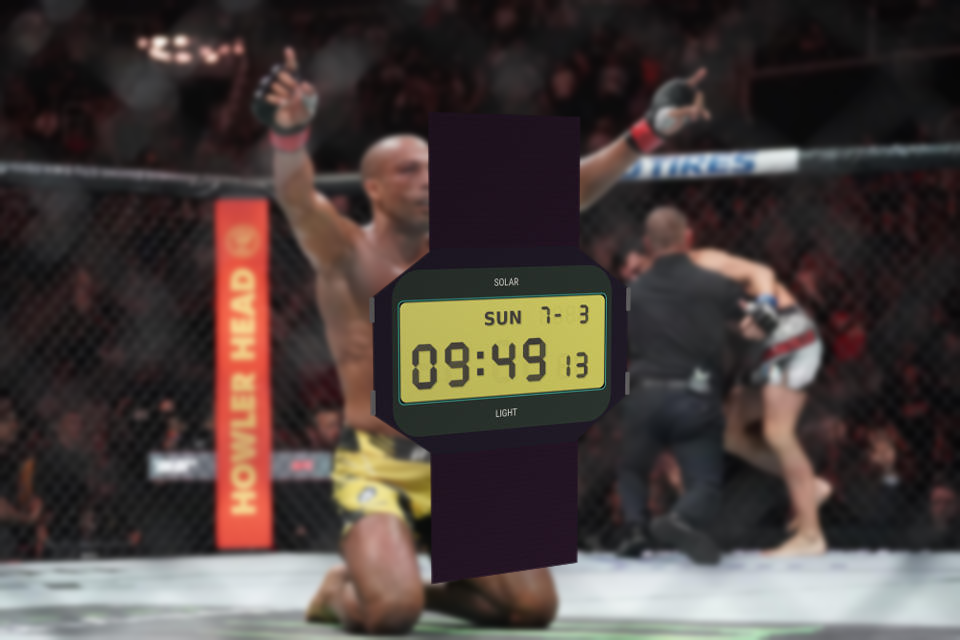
9:49:13
